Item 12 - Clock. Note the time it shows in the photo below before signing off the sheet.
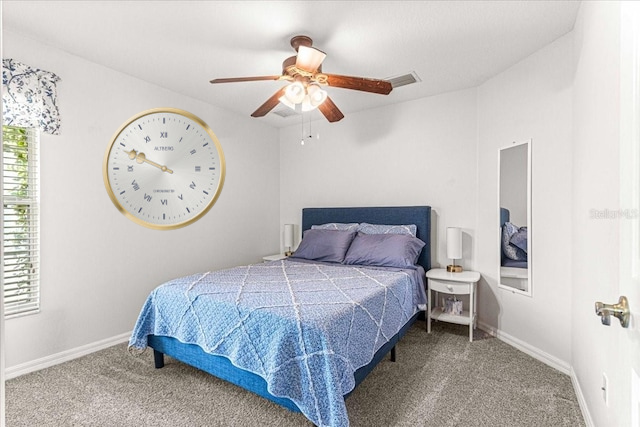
9:49
